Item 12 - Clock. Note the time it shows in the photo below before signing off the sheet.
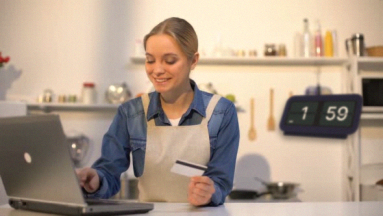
1:59
